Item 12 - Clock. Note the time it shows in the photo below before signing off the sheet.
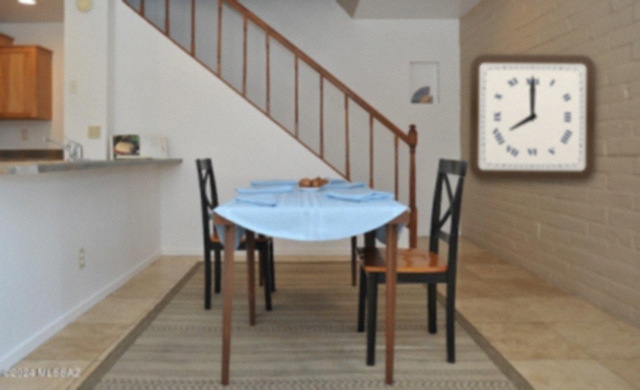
8:00
